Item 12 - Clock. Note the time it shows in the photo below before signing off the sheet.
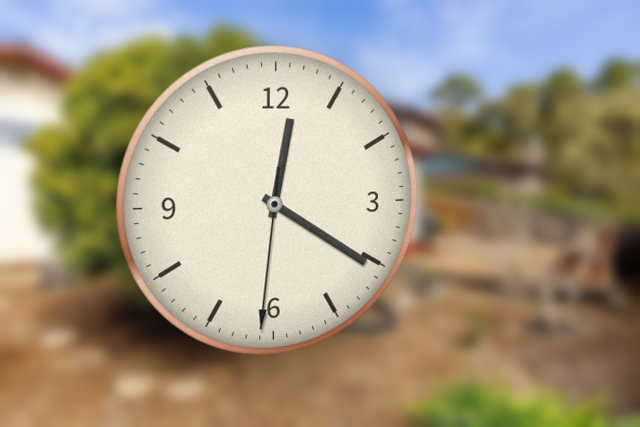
12:20:31
